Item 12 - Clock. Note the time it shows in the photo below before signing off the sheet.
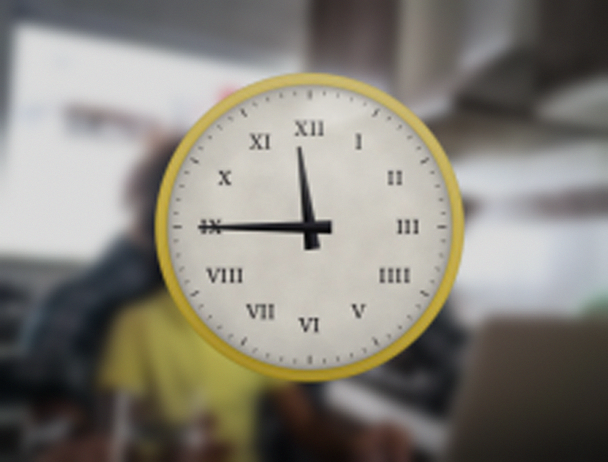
11:45
